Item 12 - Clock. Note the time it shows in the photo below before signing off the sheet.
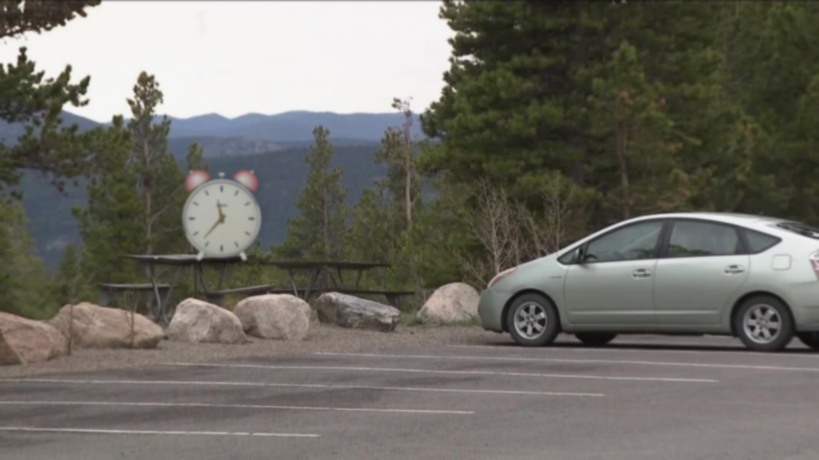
11:37
